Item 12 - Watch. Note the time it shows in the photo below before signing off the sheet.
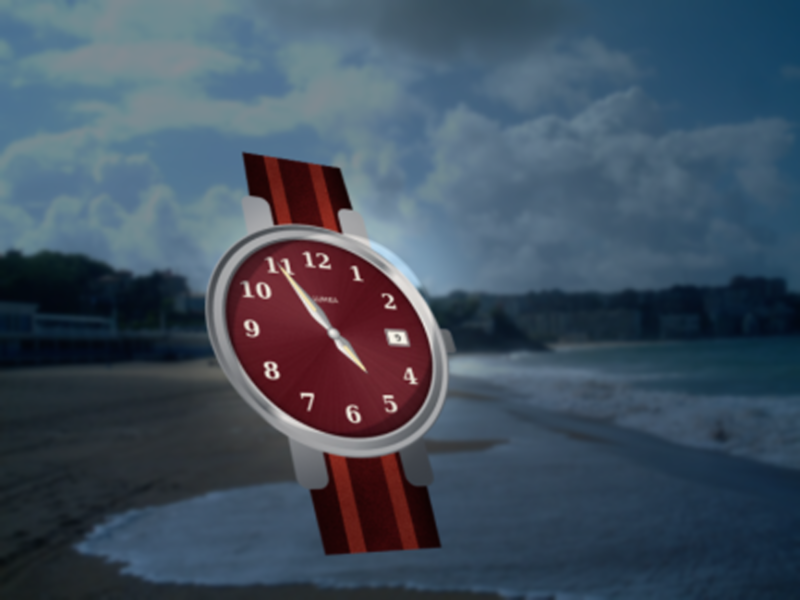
4:55
